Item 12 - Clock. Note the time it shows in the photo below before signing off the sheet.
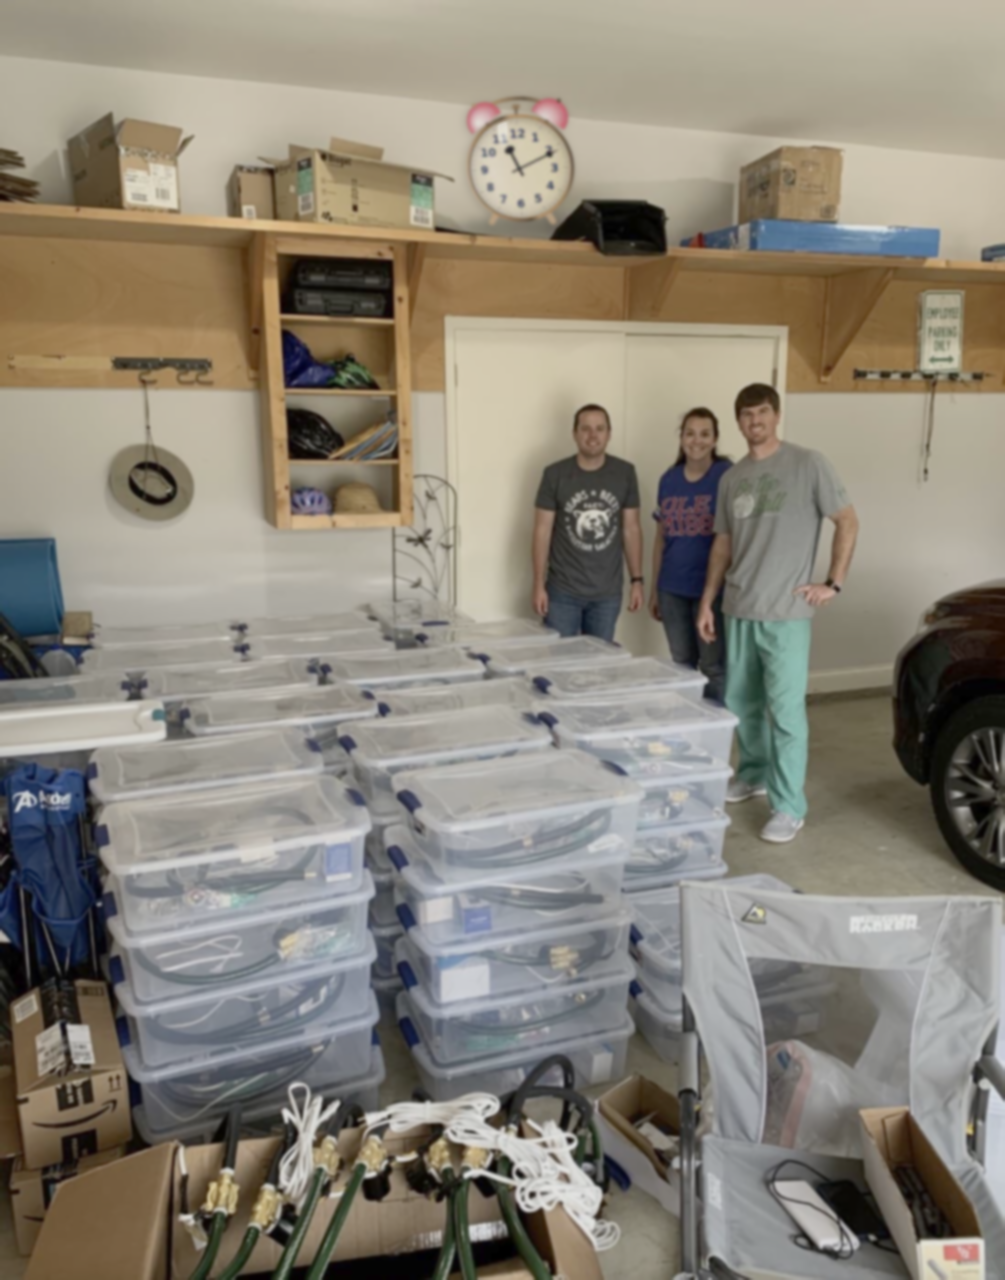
11:11
